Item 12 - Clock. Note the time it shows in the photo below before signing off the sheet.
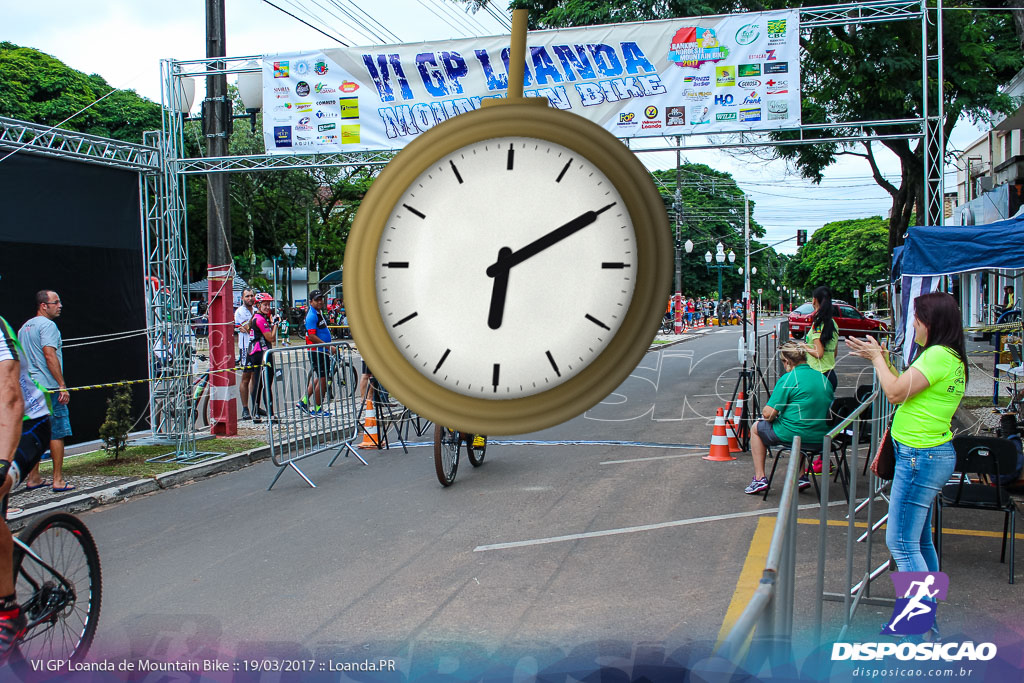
6:10
